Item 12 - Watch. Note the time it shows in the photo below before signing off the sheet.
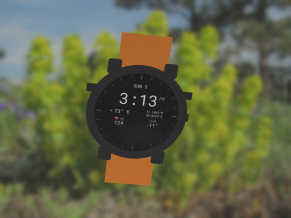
3:13
